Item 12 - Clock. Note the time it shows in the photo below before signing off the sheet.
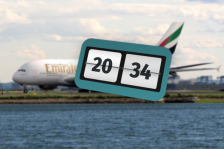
20:34
